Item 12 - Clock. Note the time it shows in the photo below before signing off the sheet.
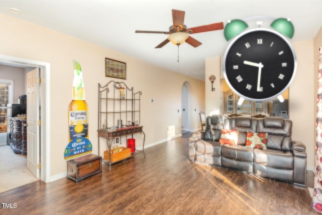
9:31
